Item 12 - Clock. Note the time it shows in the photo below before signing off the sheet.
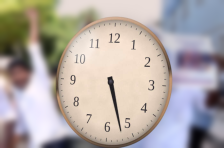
5:27
